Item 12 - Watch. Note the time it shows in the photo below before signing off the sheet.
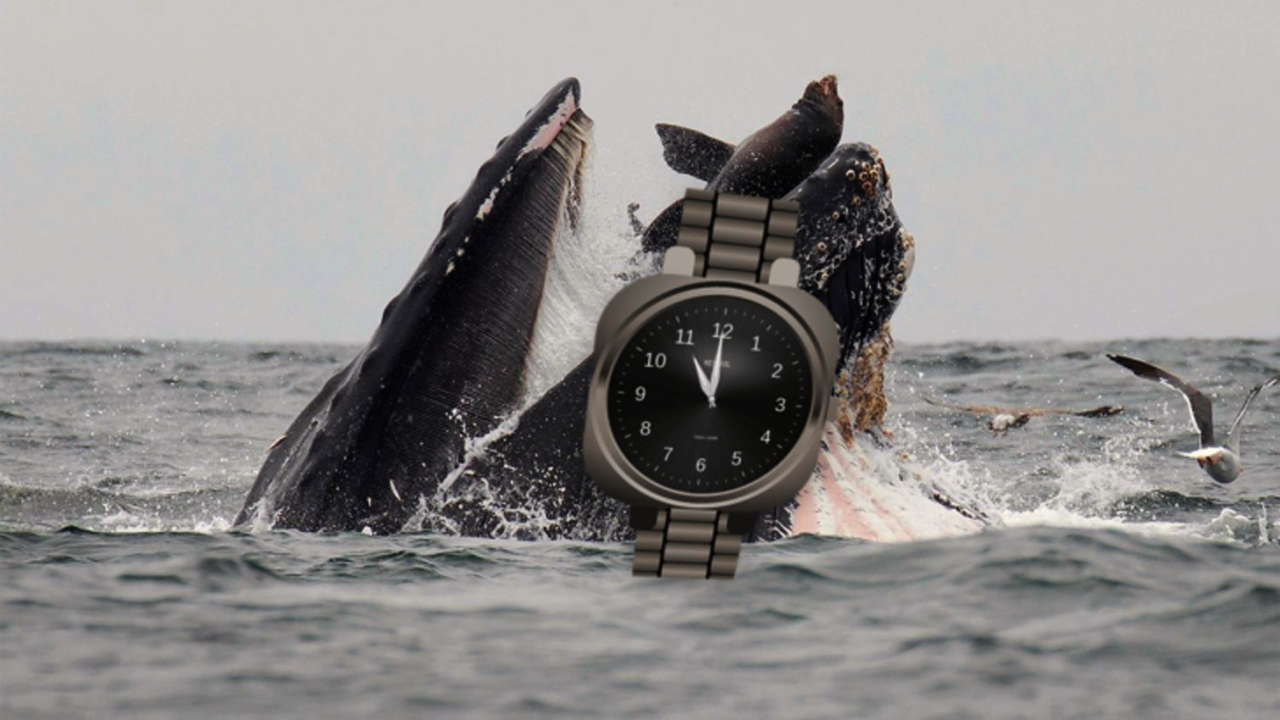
11:00
